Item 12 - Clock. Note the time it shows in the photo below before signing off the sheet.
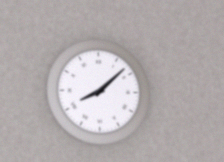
8:08
